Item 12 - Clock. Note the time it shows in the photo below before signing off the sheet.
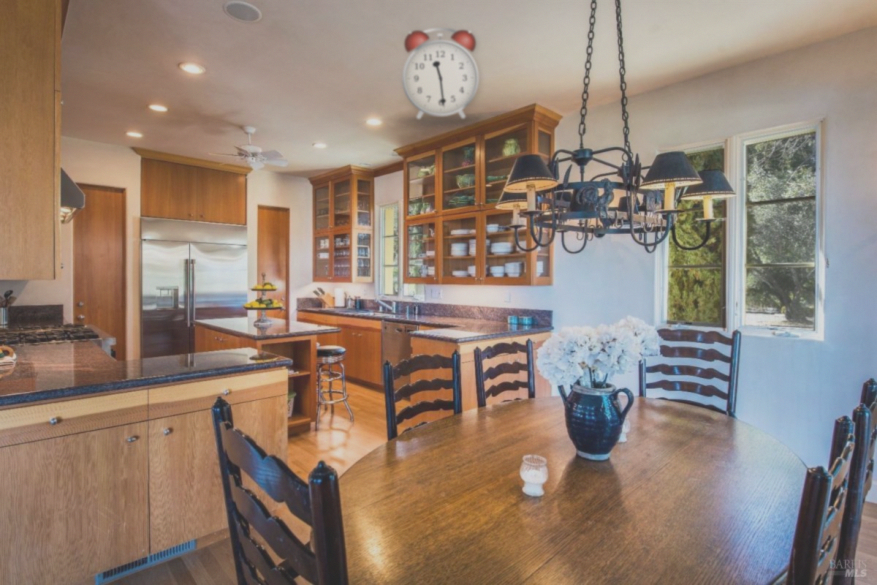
11:29
